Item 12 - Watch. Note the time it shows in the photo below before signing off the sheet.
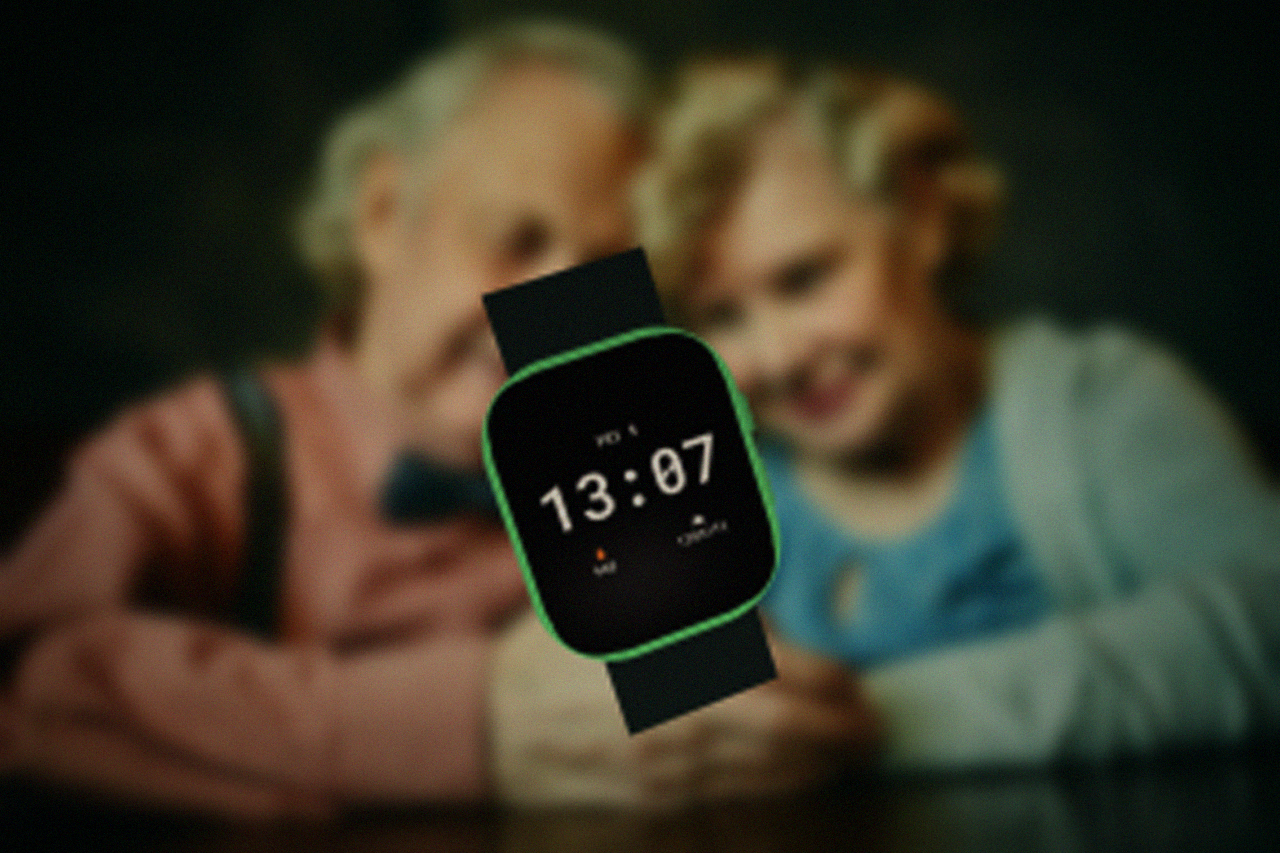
13:07
